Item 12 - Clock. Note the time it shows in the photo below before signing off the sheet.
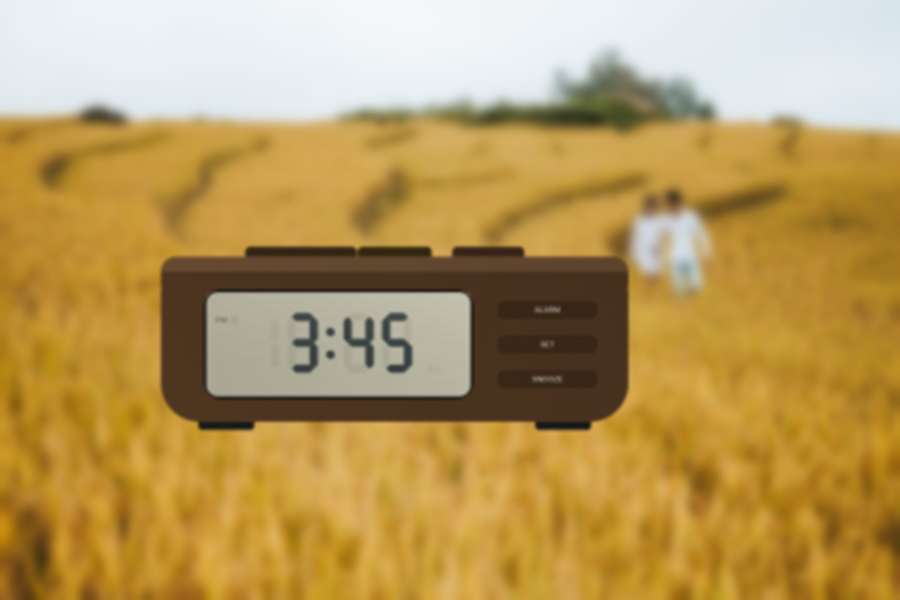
3:45
